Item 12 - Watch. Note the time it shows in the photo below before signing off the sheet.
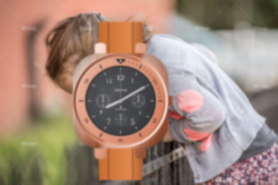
8:10
